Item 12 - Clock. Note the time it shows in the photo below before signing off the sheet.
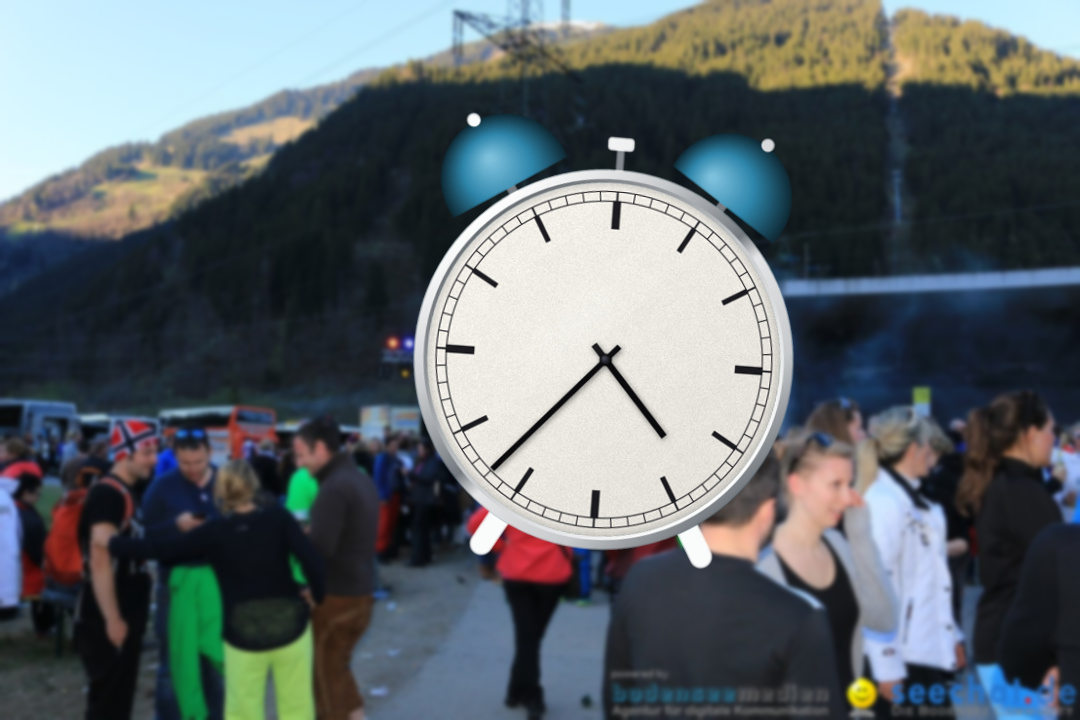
4:37
